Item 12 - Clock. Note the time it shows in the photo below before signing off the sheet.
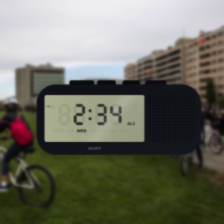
2:34
